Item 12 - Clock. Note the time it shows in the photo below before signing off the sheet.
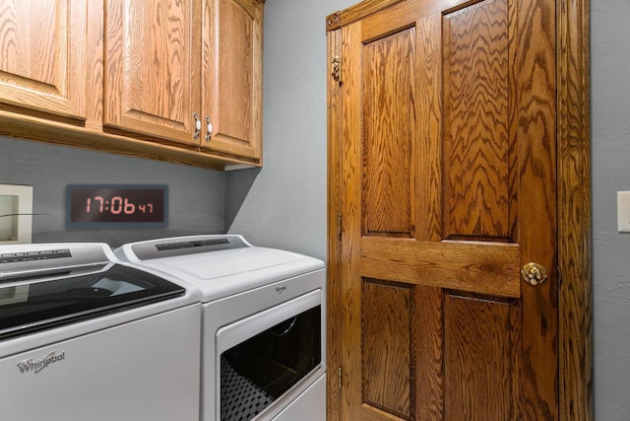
17:06:47
